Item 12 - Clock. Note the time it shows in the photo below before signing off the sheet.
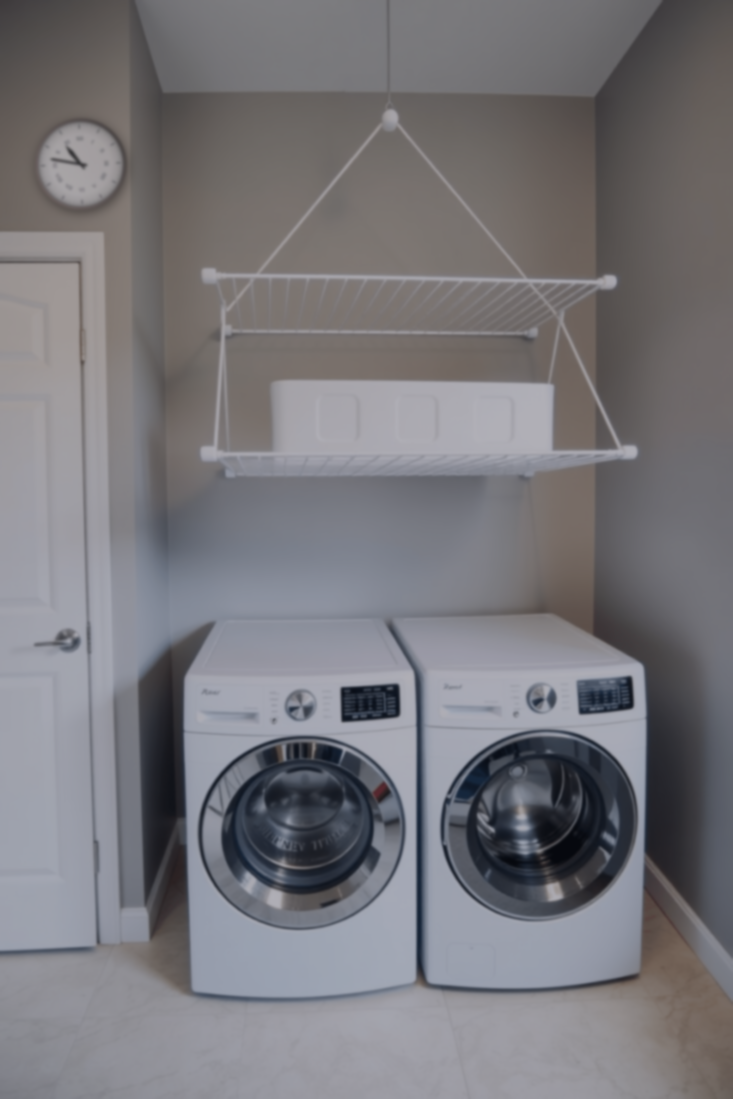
10:47
